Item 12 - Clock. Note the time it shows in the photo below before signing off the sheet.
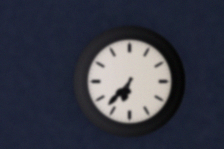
6:37
